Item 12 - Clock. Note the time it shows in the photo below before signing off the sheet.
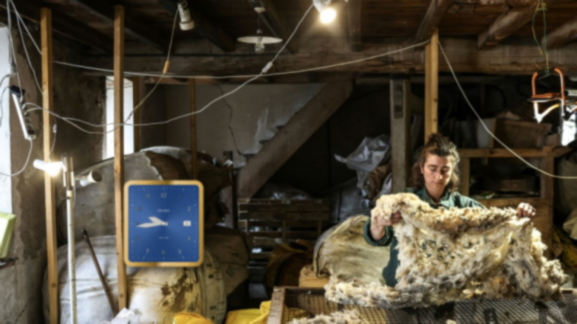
9:44
